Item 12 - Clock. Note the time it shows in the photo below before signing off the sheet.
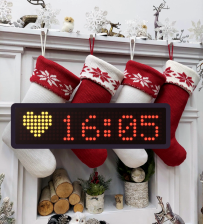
16:05
